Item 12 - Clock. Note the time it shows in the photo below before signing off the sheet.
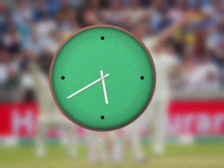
5:40
